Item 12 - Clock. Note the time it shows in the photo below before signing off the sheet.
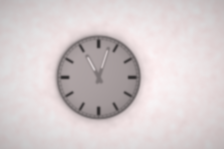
11:03
